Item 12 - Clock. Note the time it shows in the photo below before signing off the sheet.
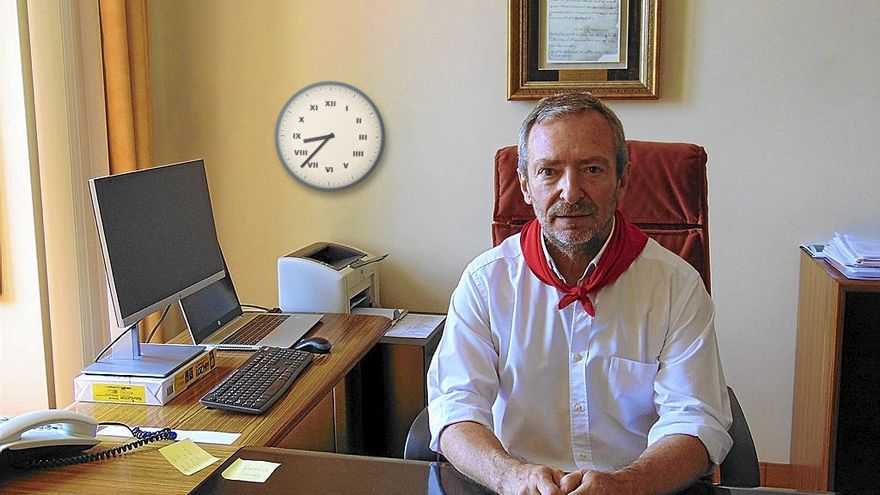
8:37
